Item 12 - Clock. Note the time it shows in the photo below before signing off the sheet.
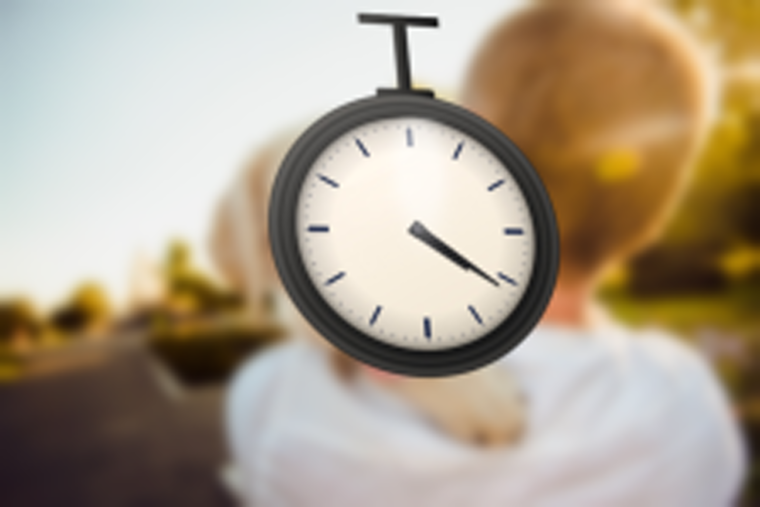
4:21
